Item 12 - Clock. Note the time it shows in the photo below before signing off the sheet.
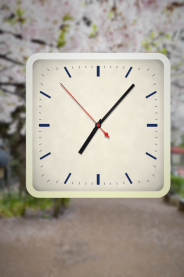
7:06:53
